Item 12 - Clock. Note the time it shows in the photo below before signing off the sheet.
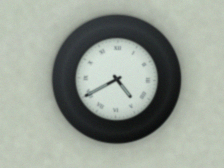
4:40
